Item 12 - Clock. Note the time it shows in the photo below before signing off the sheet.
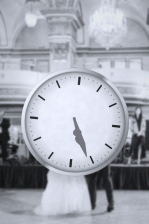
5:26
